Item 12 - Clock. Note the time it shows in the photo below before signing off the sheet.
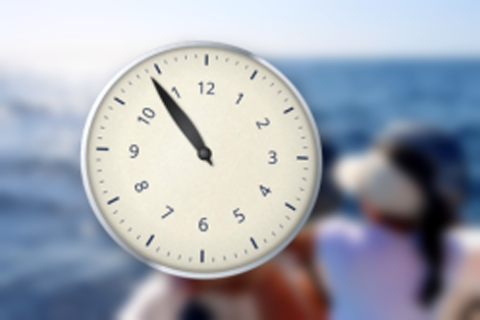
10:54
